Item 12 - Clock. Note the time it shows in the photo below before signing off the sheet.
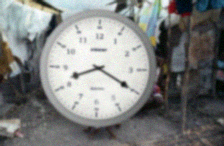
8:20
